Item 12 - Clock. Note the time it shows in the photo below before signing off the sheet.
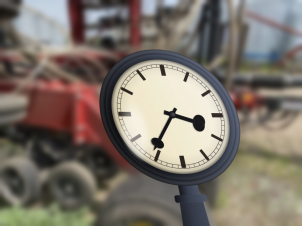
3:36
